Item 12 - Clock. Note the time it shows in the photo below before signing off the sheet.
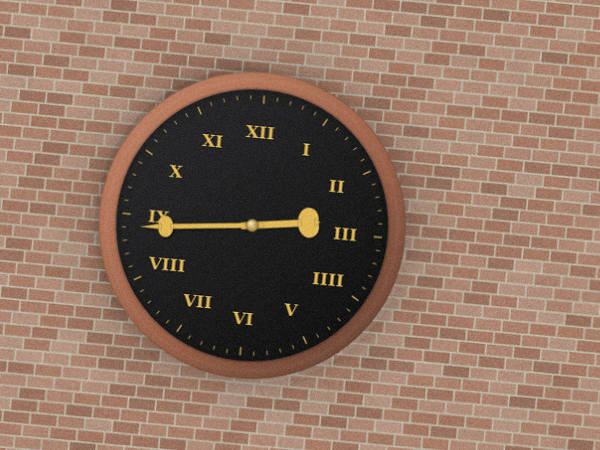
2:44
